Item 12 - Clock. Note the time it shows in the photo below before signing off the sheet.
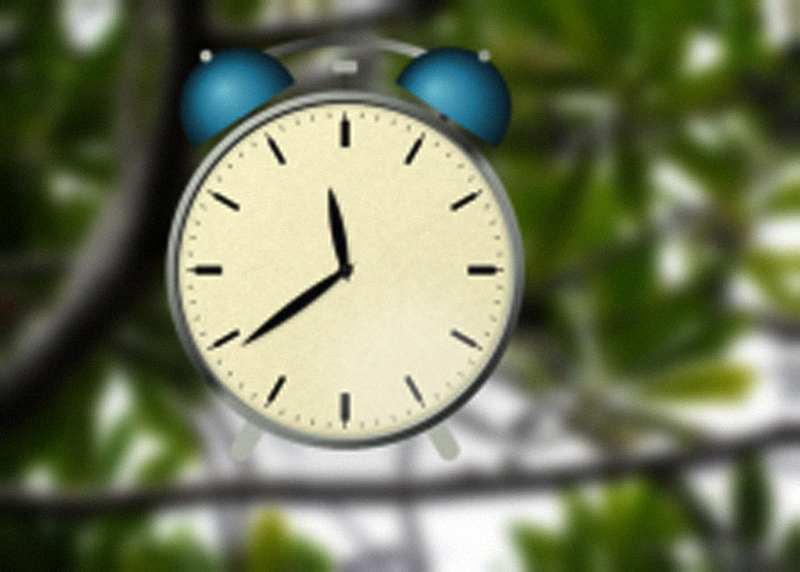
11:39
